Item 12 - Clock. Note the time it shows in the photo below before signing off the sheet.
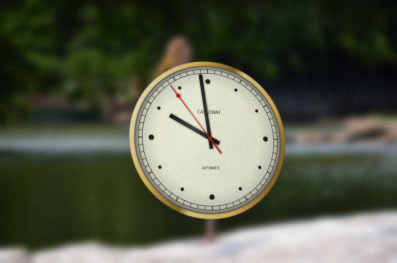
9:58:54
